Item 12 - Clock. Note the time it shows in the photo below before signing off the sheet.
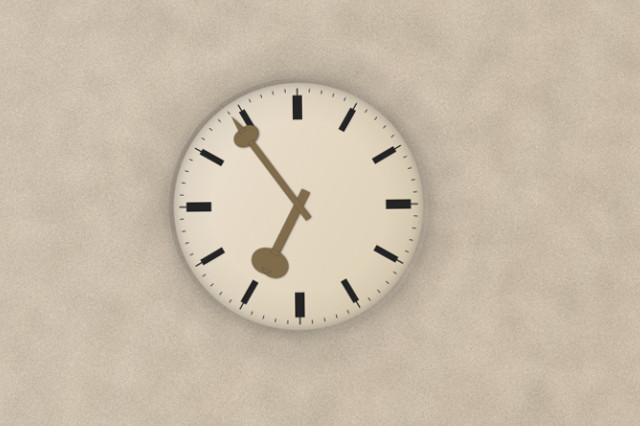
6:54
